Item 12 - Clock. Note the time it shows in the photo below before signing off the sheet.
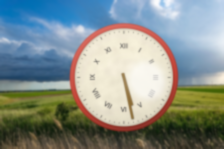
5:28
